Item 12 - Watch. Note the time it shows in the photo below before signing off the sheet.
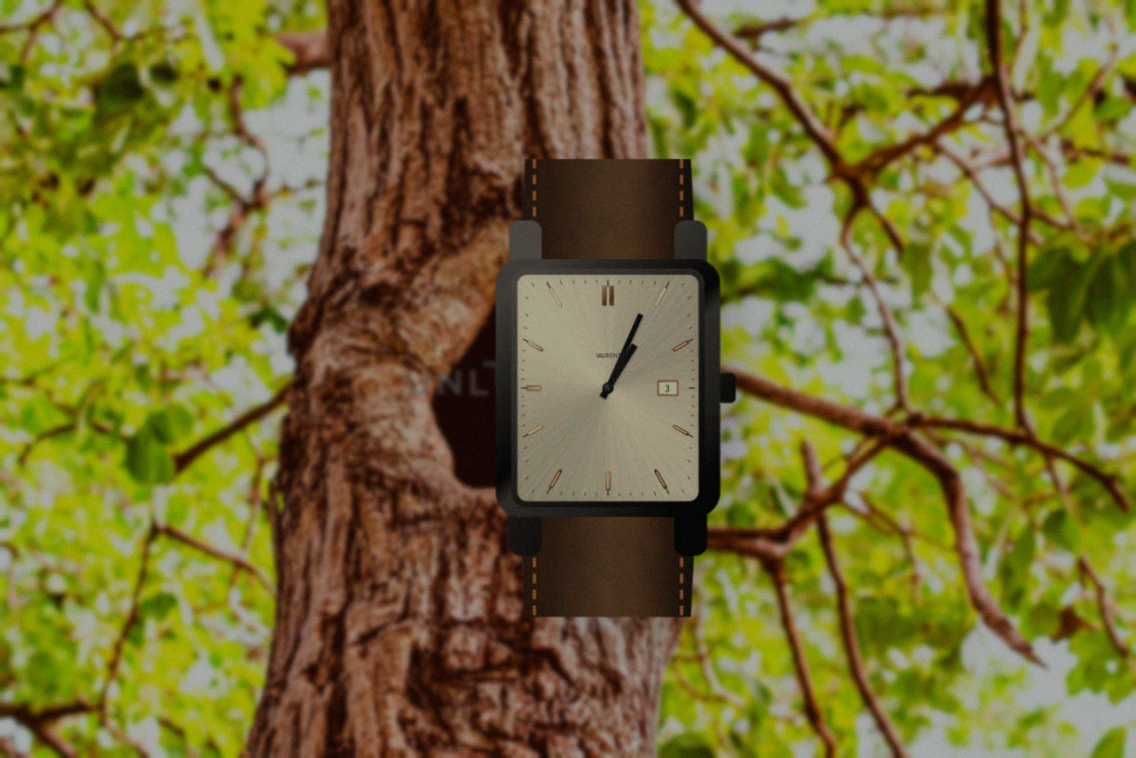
1:04
